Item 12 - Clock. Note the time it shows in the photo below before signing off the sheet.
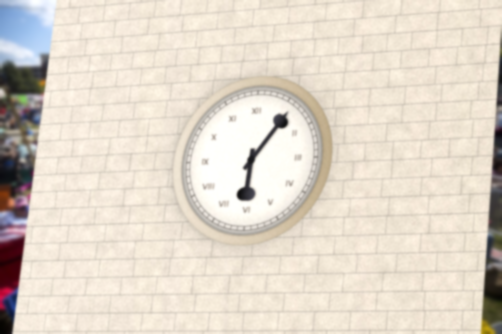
6:06
